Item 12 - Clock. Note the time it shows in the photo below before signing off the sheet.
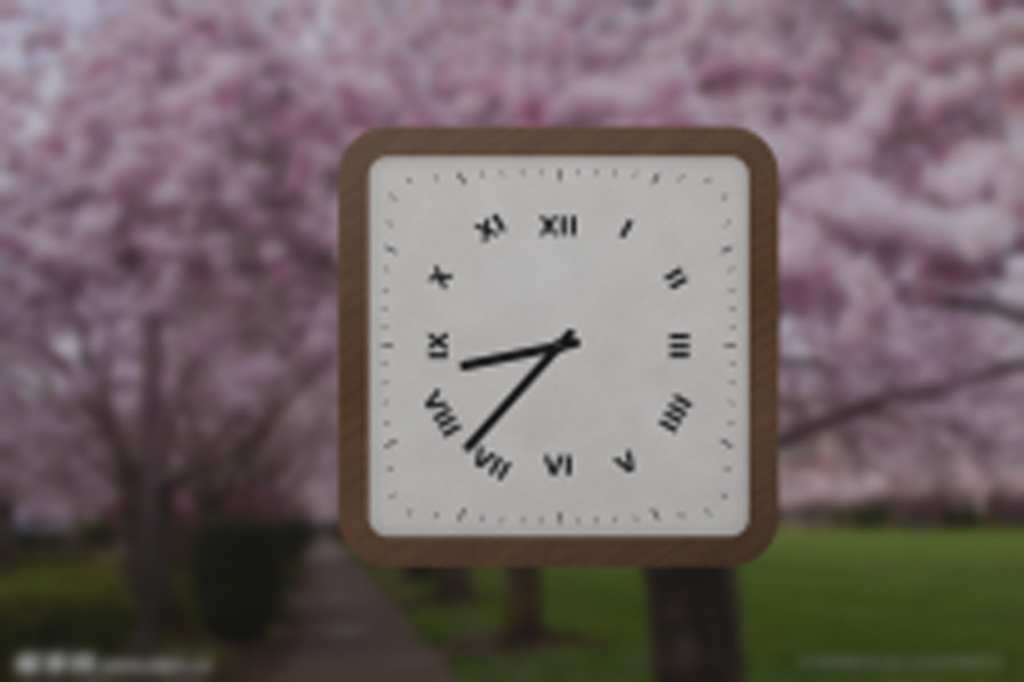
8:37
